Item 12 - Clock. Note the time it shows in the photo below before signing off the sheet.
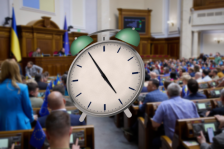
4:55
